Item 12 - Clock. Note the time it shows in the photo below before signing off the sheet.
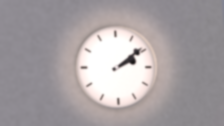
2:09
